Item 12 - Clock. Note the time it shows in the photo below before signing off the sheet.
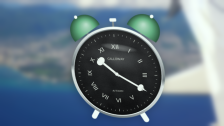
10:20
